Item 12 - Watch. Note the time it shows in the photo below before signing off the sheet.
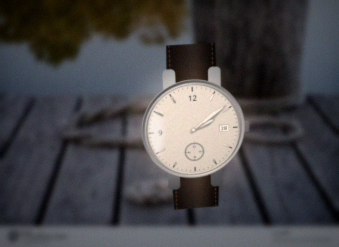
2:09
